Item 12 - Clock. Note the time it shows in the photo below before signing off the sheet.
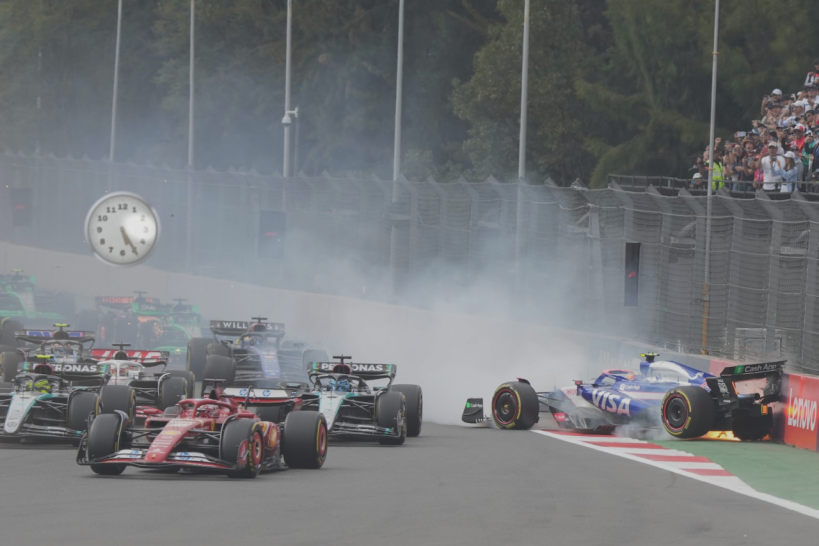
5:25
